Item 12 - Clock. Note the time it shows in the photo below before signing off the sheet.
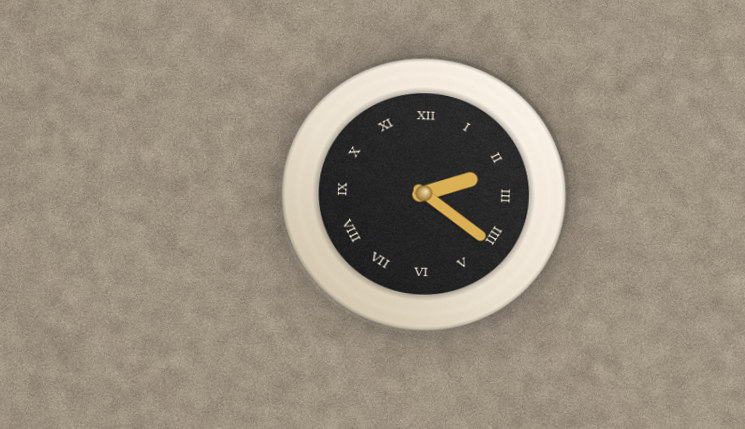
2:21
